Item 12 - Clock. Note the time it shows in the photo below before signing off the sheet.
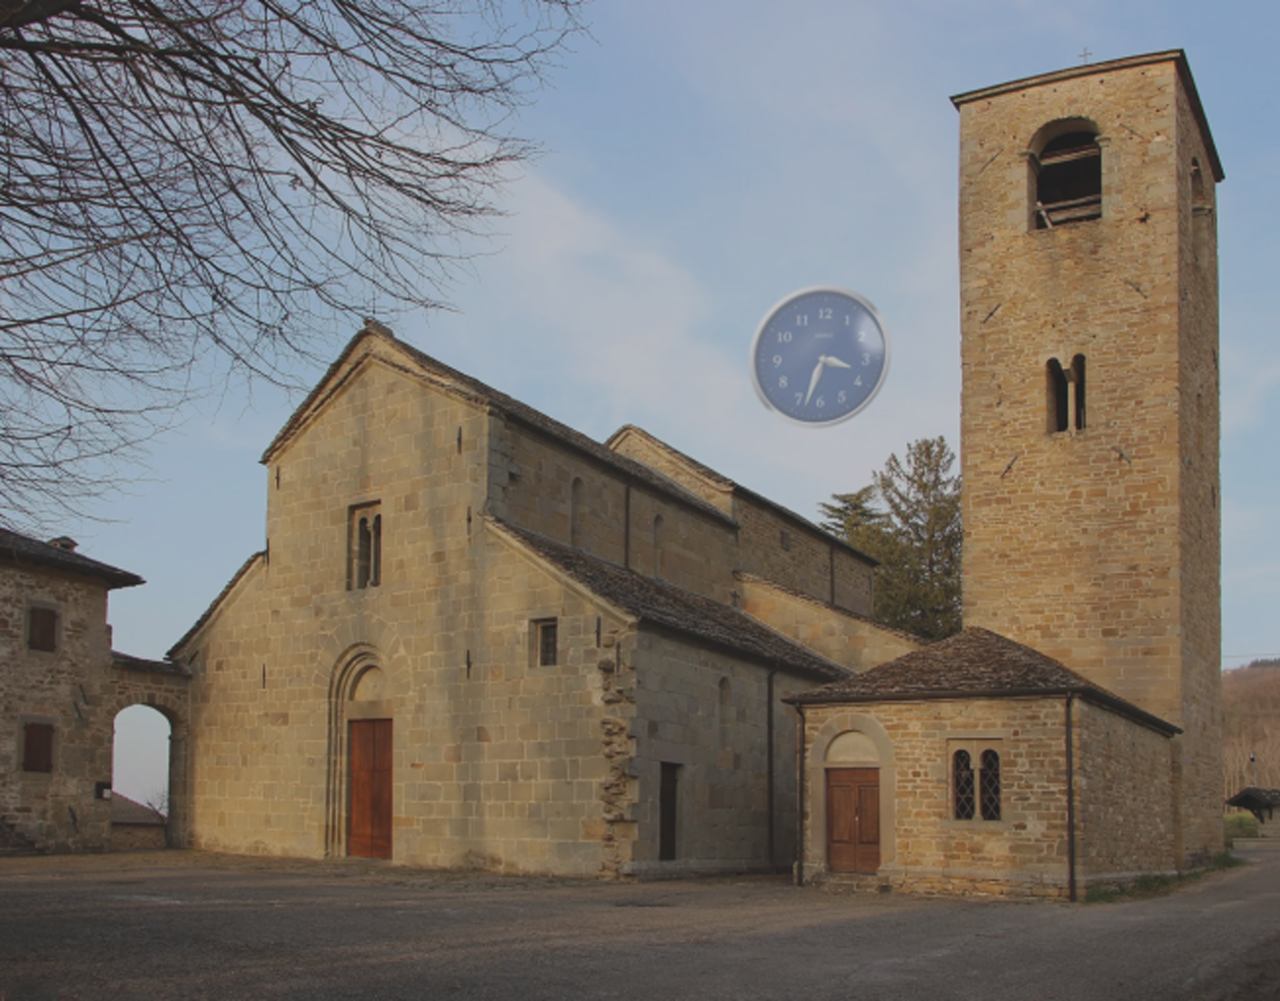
3:33
